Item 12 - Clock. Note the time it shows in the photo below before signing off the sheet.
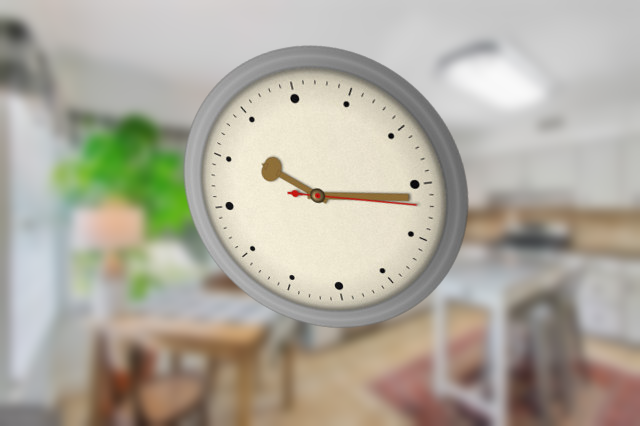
10:16:17
